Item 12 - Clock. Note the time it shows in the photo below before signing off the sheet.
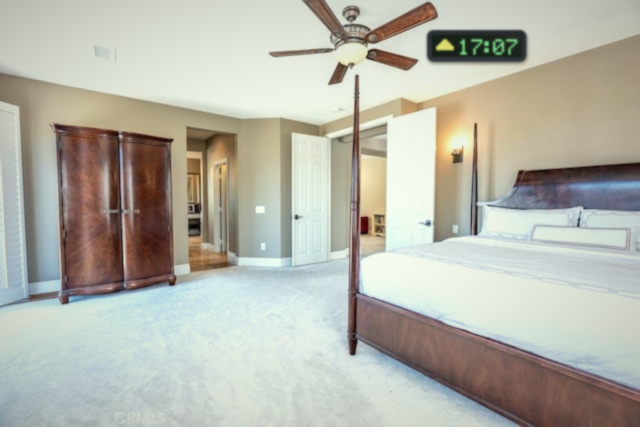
17:07
